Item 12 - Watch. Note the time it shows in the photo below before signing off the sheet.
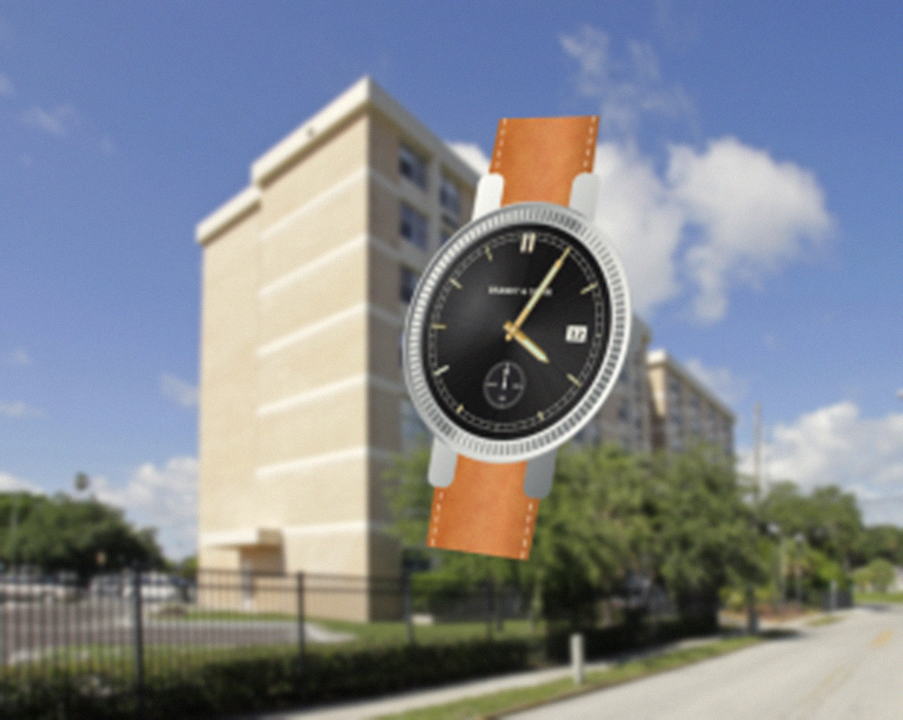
4:05
